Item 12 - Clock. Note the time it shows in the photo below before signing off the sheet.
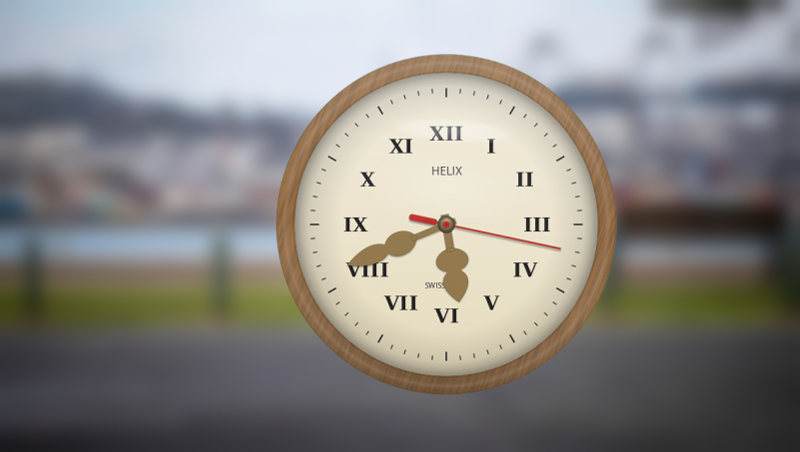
5:41:17
